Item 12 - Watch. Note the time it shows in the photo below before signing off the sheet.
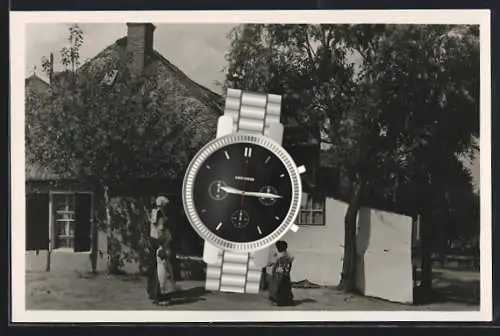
9:15
